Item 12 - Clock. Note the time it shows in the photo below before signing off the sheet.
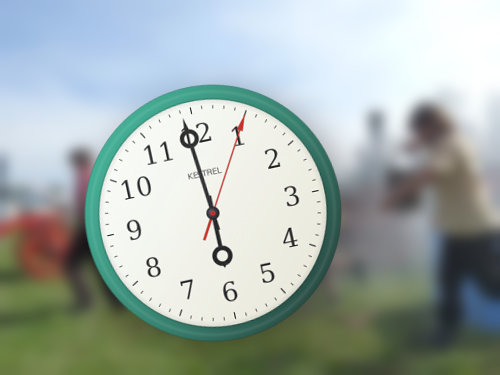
5:59:05
